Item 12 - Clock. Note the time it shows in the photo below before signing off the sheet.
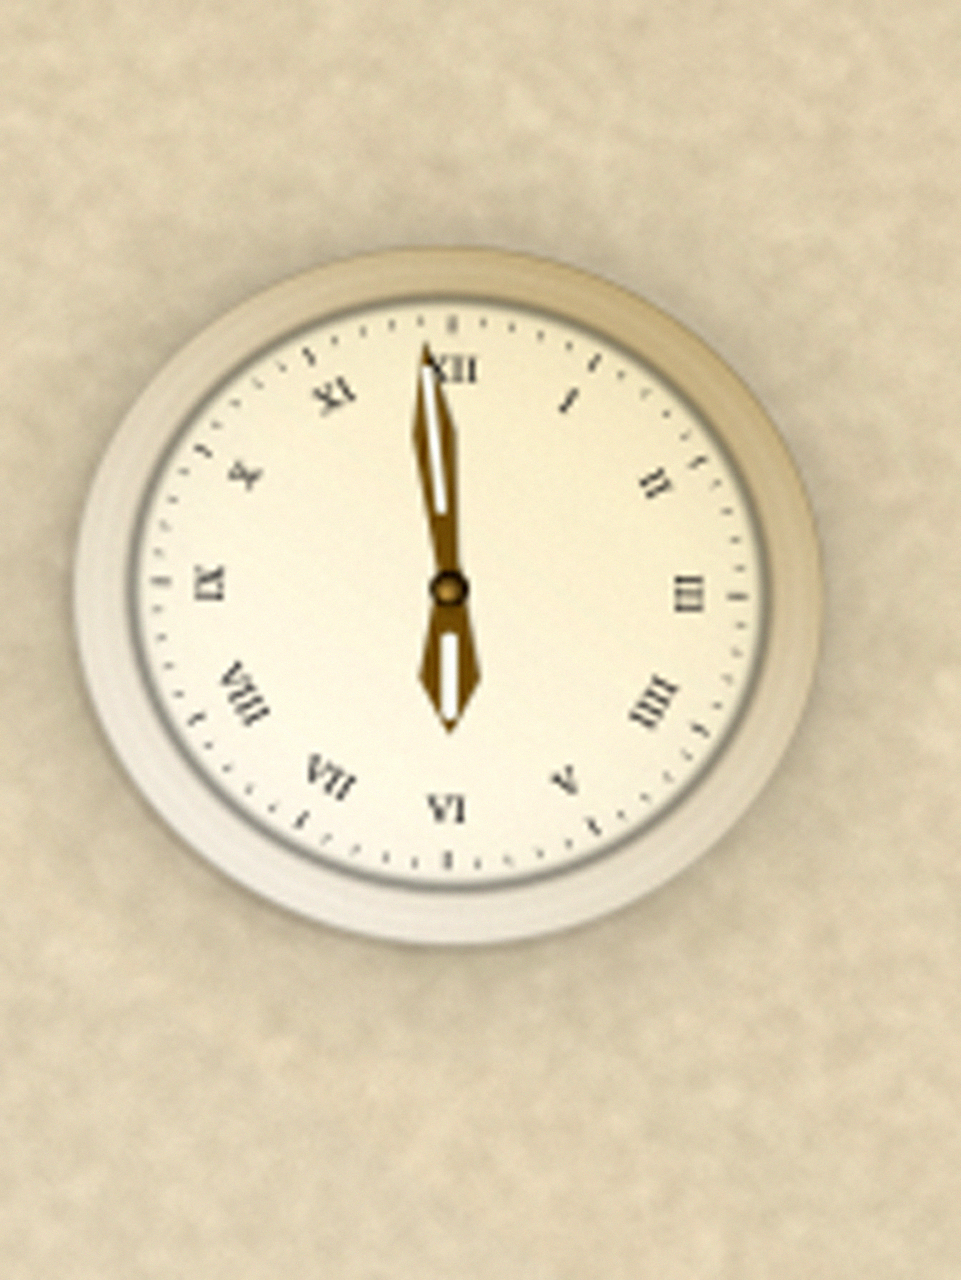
5:59
